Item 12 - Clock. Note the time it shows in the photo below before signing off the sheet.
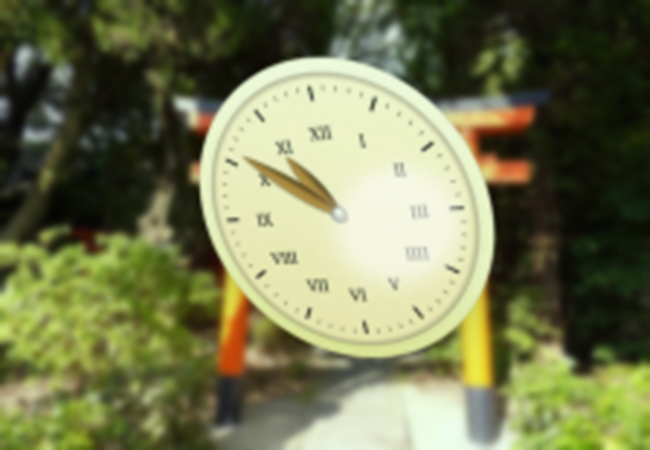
10:51
